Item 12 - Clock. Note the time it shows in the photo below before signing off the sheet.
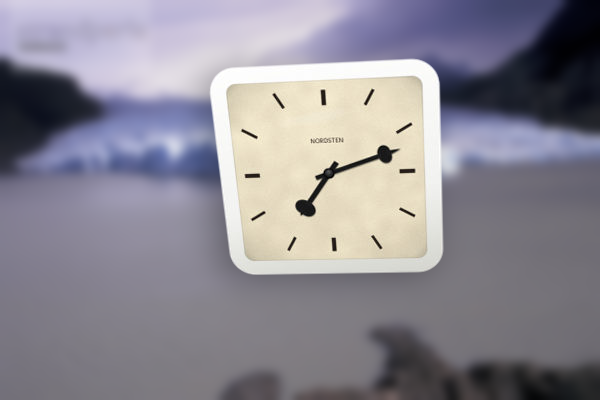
7:12
